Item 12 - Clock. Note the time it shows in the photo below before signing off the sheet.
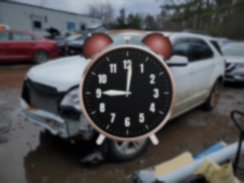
9:01
